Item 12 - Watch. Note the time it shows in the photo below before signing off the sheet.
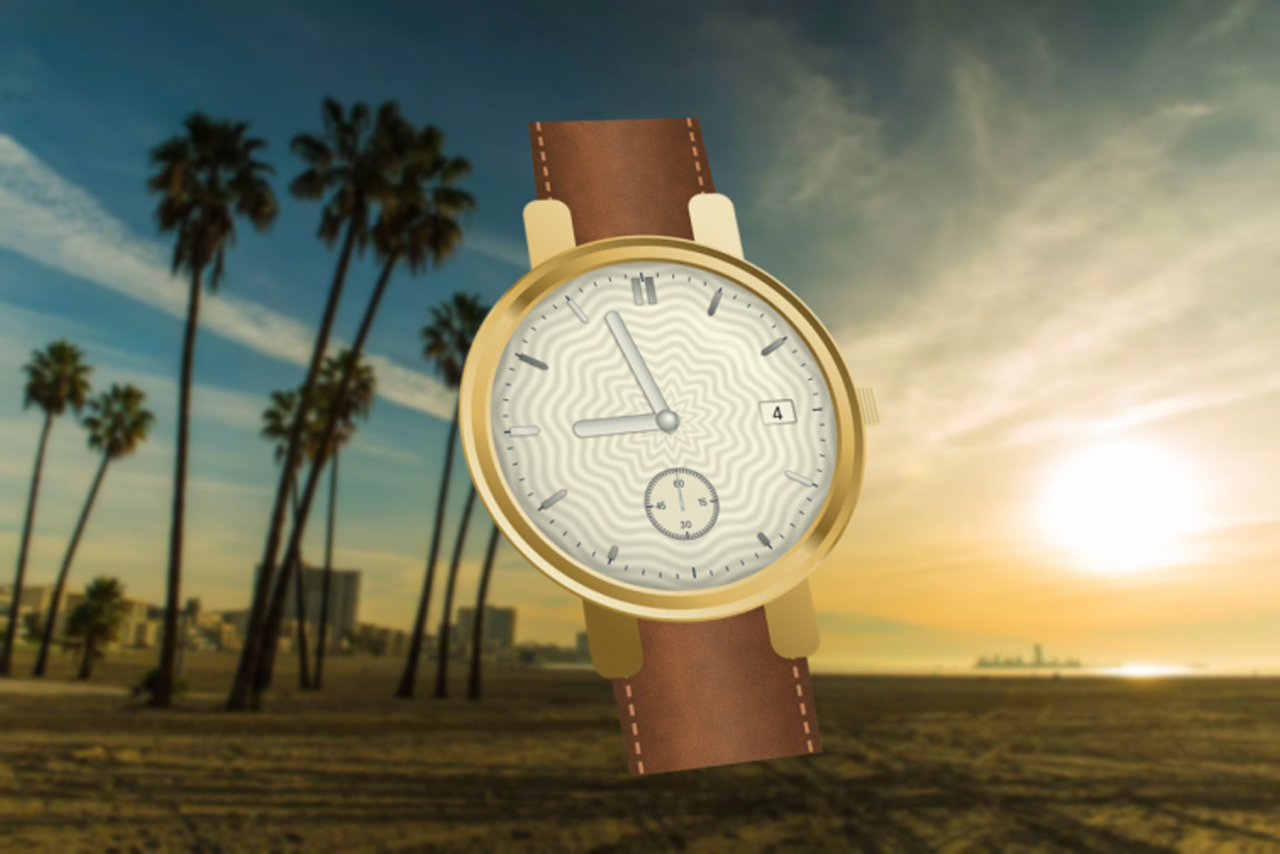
8:57
